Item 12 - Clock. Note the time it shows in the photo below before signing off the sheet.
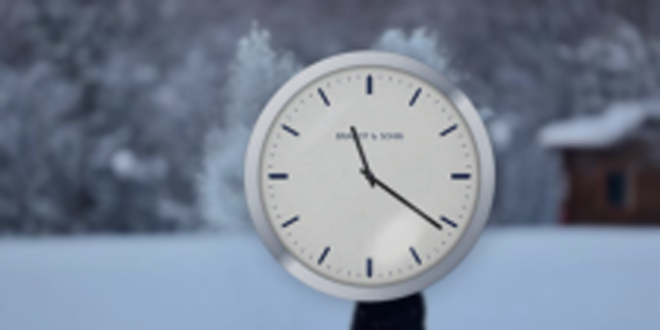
11:21
